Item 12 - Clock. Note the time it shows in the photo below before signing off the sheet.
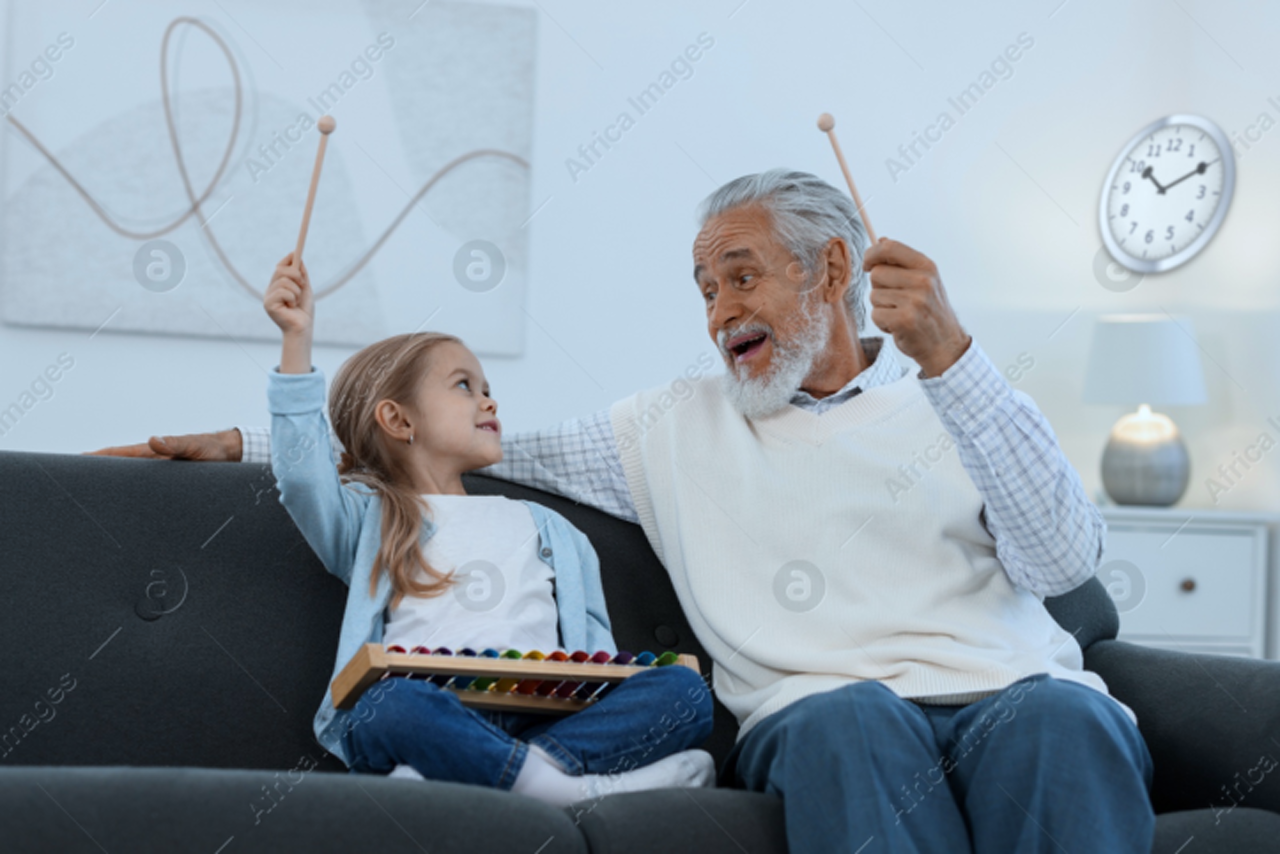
10:10
